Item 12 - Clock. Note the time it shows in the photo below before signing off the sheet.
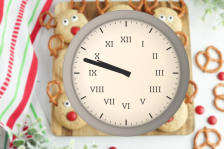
9:48
